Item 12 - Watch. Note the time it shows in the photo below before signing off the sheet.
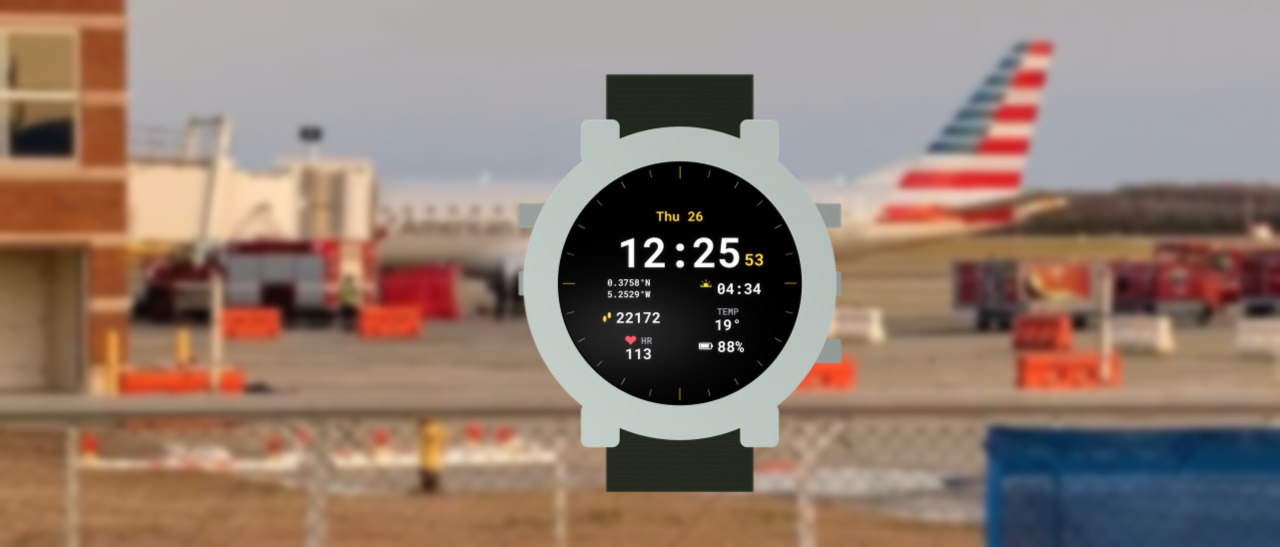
12:25:53
